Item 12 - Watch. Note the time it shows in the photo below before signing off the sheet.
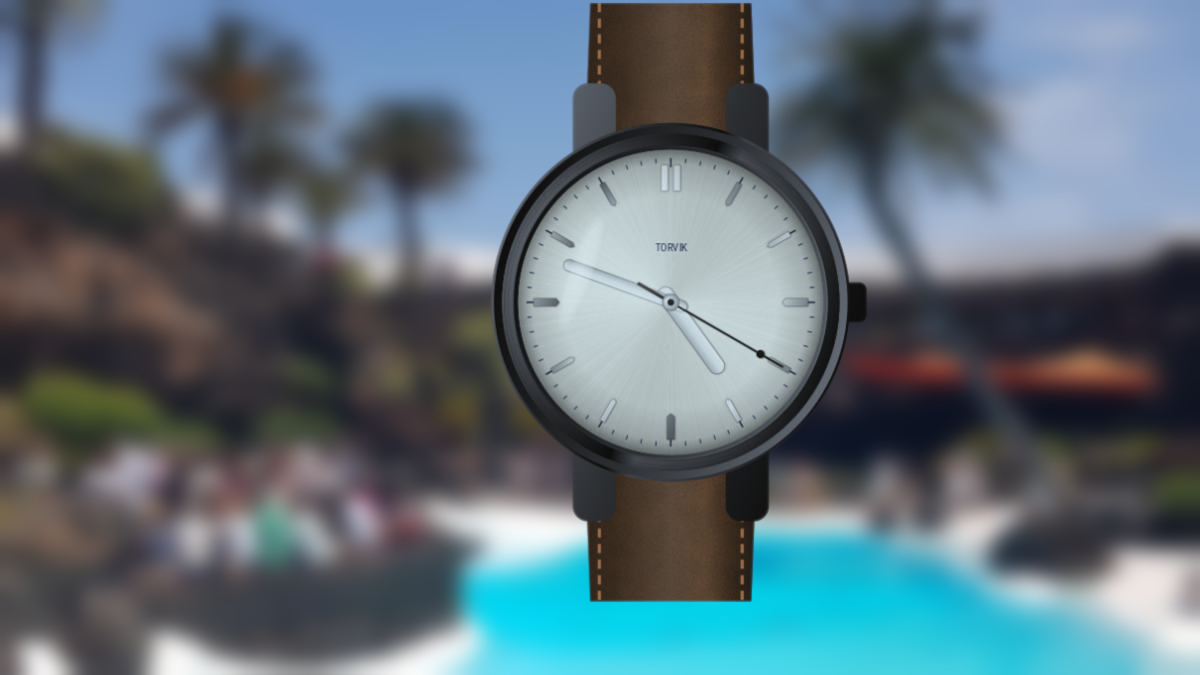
4:48:20
